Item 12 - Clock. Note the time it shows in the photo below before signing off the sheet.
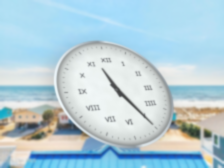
11:25
